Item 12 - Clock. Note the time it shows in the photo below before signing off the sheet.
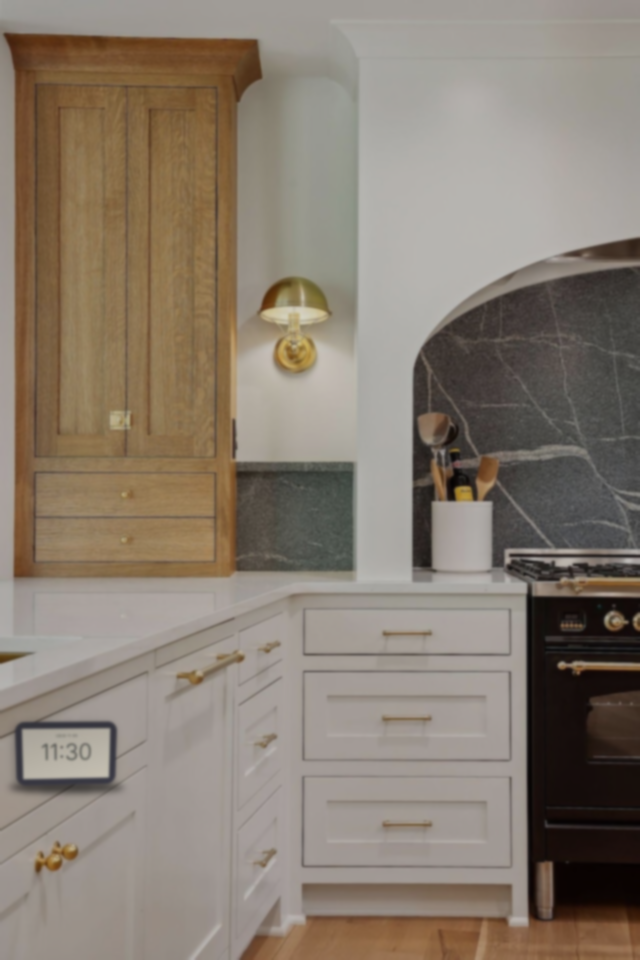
11:30
